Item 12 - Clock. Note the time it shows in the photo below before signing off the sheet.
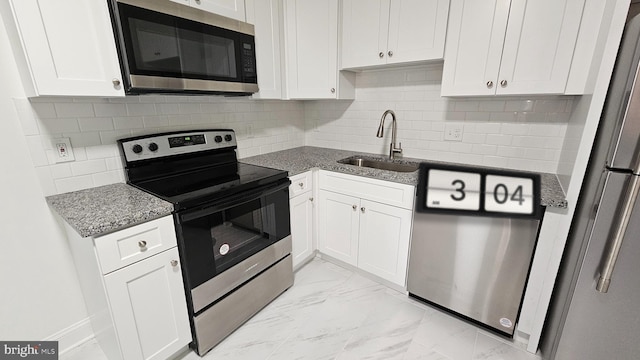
3:04
